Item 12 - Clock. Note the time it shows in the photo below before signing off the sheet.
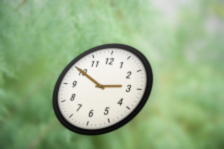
2:50
